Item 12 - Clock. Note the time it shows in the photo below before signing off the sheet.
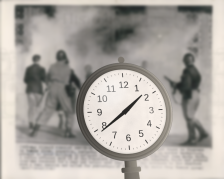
1:39
